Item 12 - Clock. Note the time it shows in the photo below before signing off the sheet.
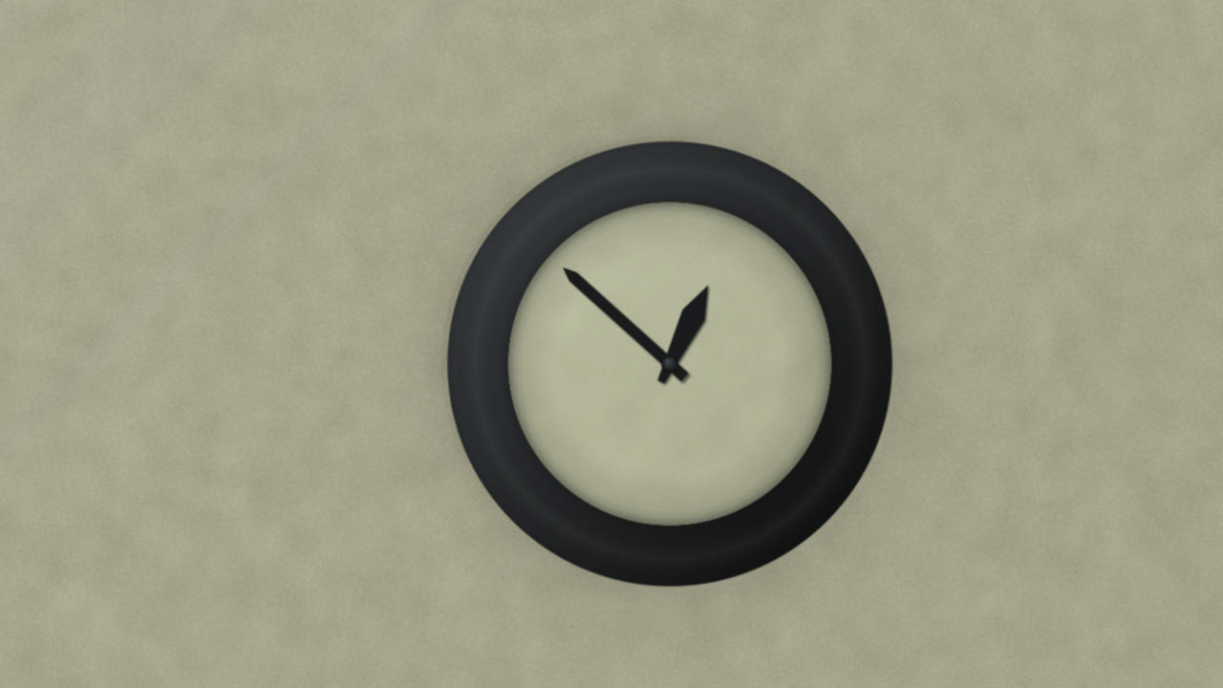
12:52
